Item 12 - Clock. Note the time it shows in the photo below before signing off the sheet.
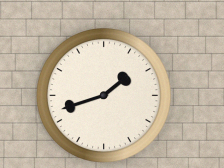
1:42
